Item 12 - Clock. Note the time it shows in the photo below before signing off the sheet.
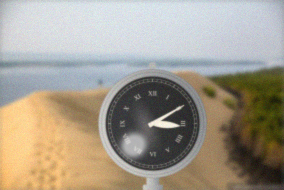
3:10
